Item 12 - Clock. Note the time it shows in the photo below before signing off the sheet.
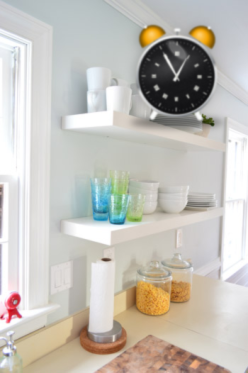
12:55
